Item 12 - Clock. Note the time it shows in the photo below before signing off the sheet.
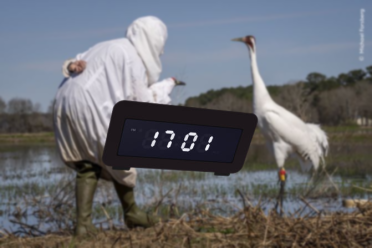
17:01
